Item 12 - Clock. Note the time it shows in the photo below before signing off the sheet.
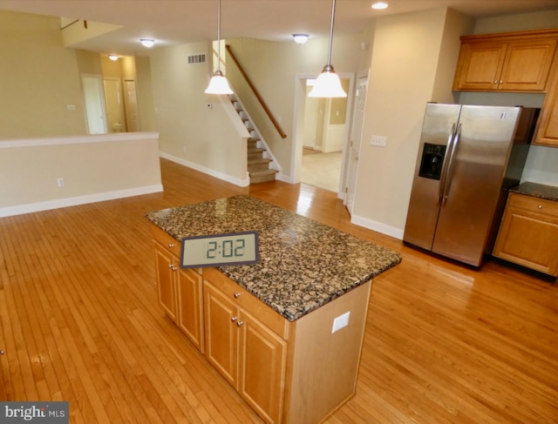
2:02
